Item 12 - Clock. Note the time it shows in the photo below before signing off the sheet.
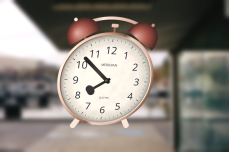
7:52
